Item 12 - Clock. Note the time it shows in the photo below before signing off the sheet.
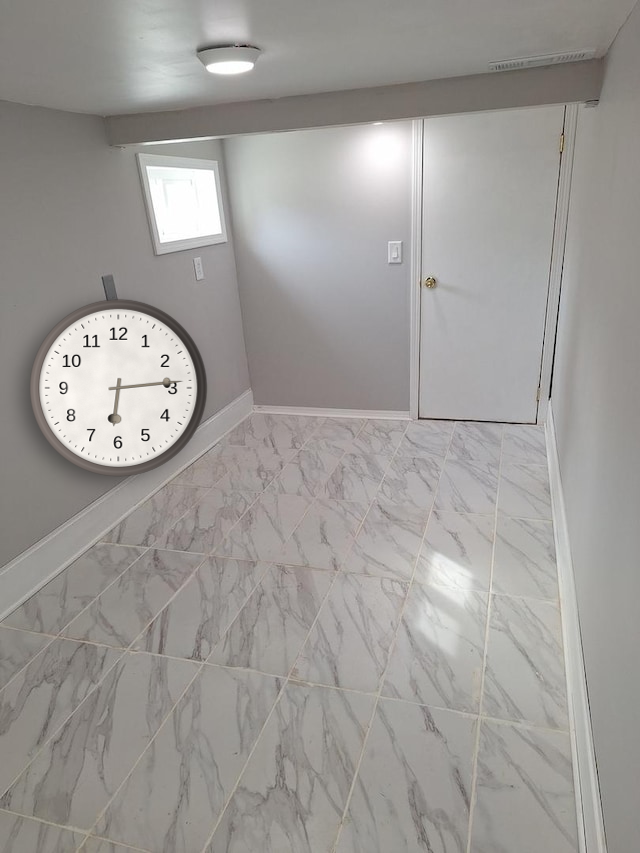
6:14
